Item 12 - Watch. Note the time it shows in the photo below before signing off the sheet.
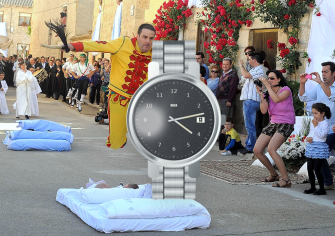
4:13
